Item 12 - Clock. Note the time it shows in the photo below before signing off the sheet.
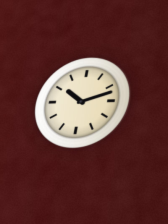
10:12
